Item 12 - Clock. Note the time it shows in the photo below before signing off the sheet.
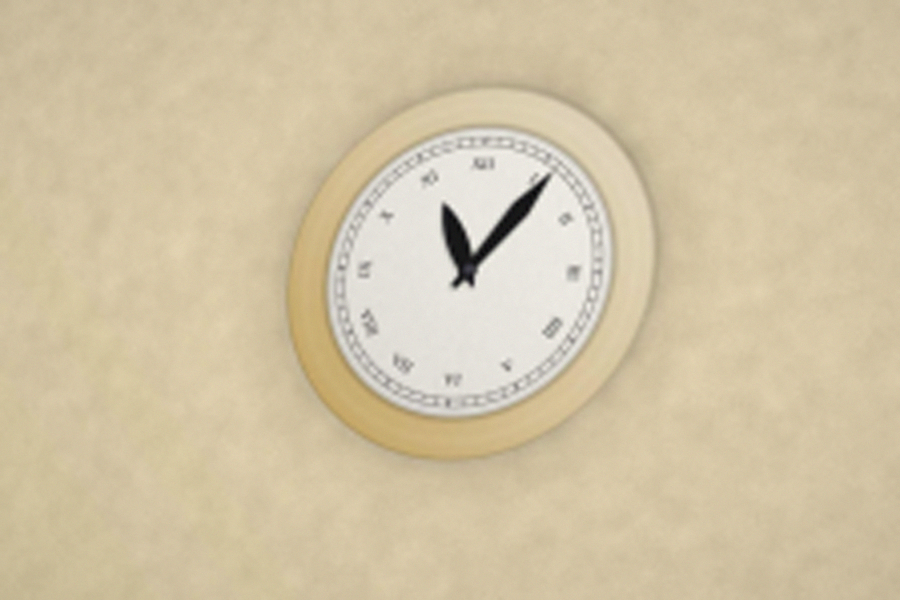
11:06
